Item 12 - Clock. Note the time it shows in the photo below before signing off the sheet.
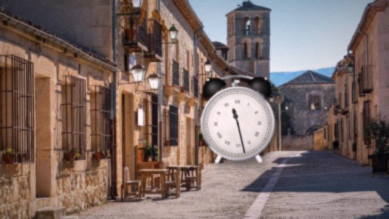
11:28
